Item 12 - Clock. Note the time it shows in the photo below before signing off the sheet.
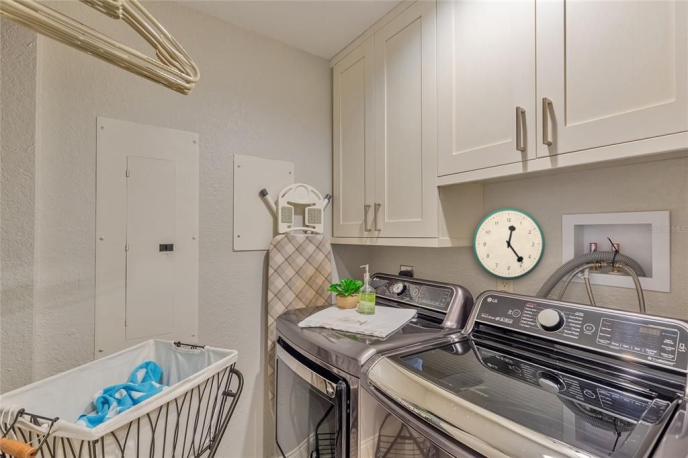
12:24
